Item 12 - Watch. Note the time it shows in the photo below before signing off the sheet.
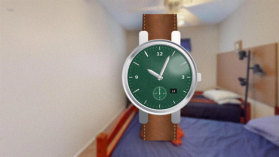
10:04
